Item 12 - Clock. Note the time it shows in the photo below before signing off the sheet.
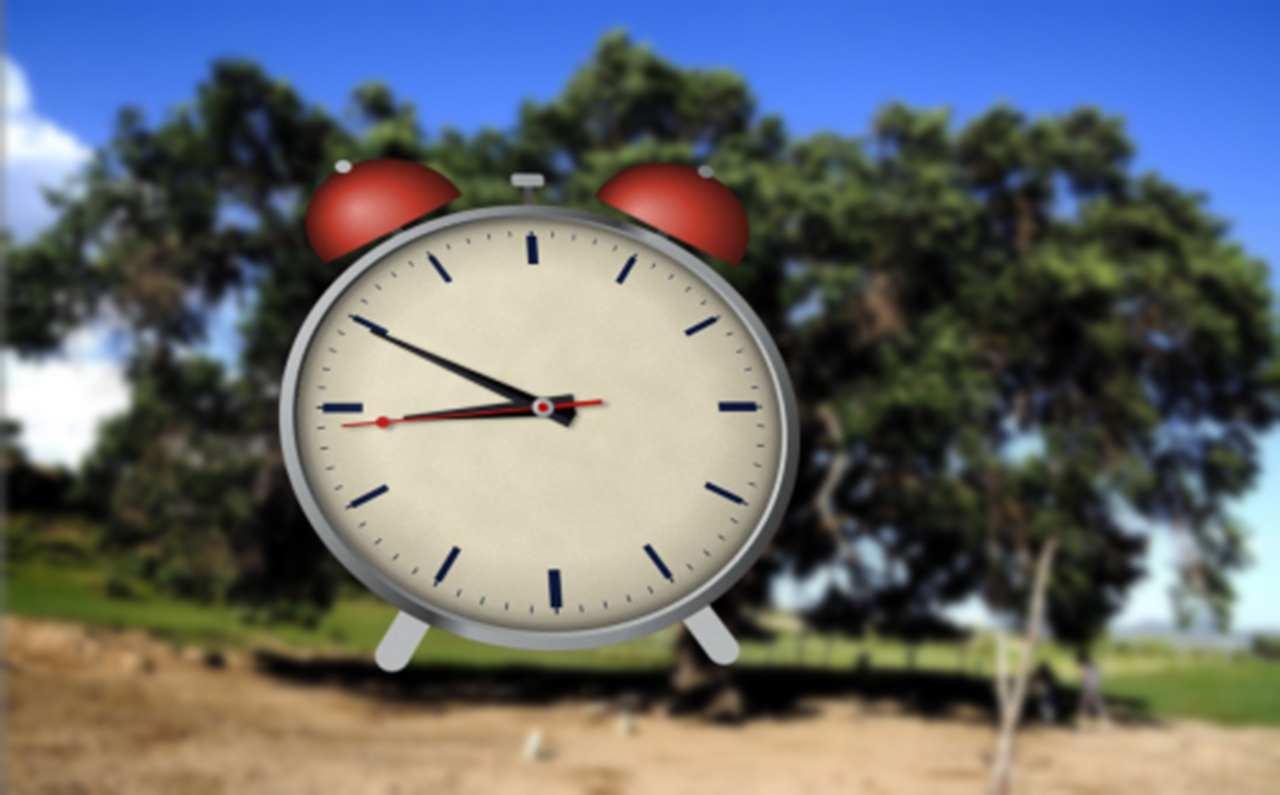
8:49:44
